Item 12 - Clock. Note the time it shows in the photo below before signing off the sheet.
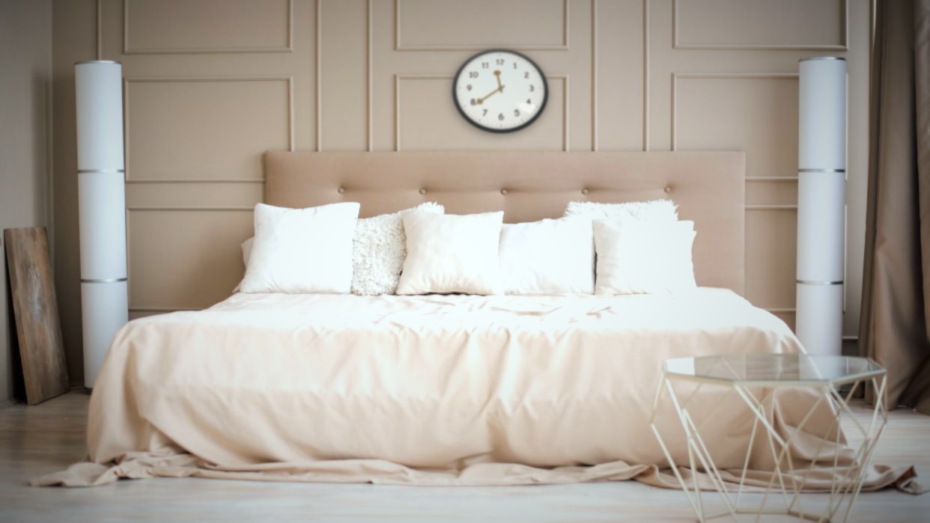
11:39
